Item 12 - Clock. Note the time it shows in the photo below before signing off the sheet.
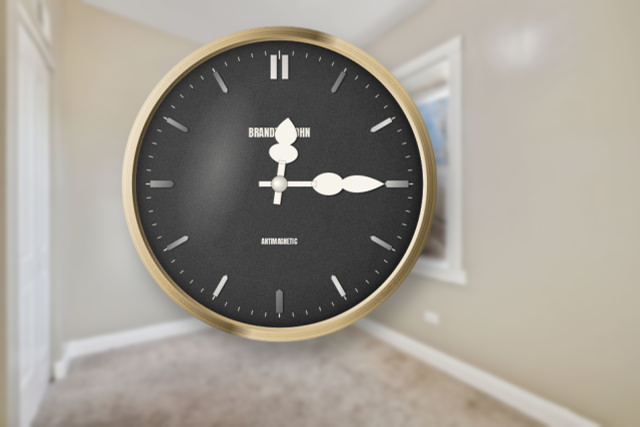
12:15
